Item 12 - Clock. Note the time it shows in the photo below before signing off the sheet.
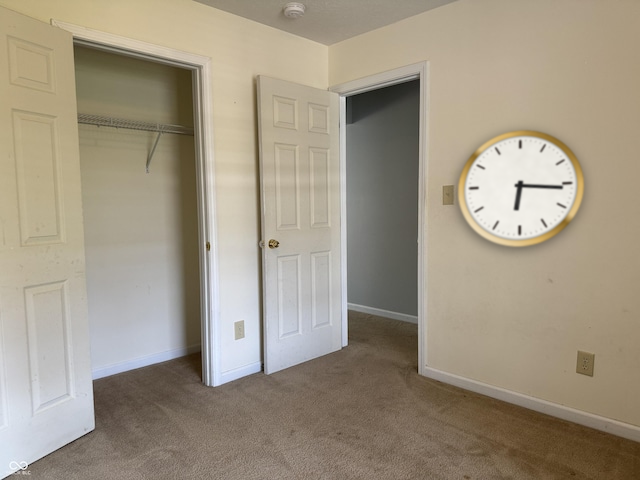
6:16
